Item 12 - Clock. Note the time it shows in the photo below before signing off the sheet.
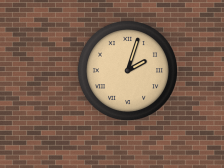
2:03
